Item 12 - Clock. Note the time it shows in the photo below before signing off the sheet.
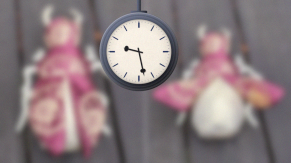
9:28
